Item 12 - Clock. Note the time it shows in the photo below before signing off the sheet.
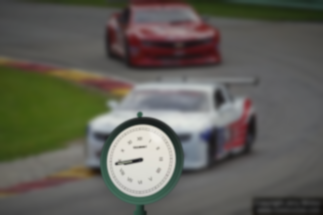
8:44
